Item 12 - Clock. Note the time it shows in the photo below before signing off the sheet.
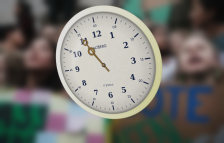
10:55
